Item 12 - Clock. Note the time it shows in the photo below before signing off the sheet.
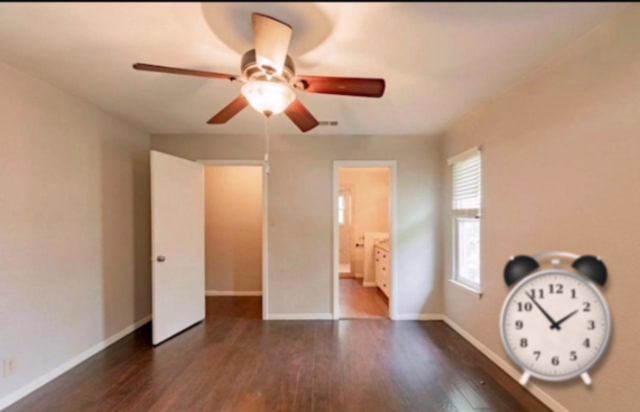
1:53
